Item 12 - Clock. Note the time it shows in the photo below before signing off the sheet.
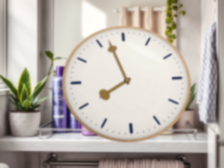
7:57
